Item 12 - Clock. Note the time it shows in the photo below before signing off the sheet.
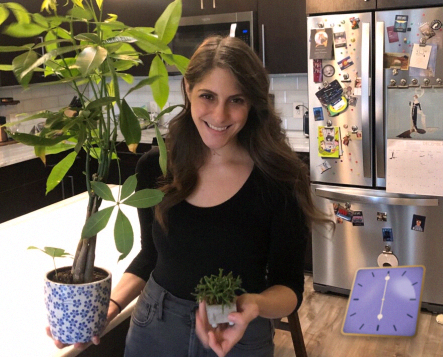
6:00
